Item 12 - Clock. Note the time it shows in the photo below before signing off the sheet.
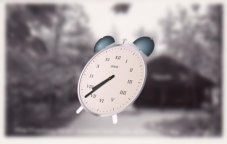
7:37
